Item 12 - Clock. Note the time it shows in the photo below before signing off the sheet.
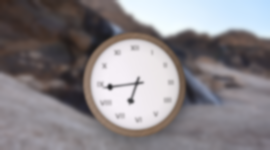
6:44
